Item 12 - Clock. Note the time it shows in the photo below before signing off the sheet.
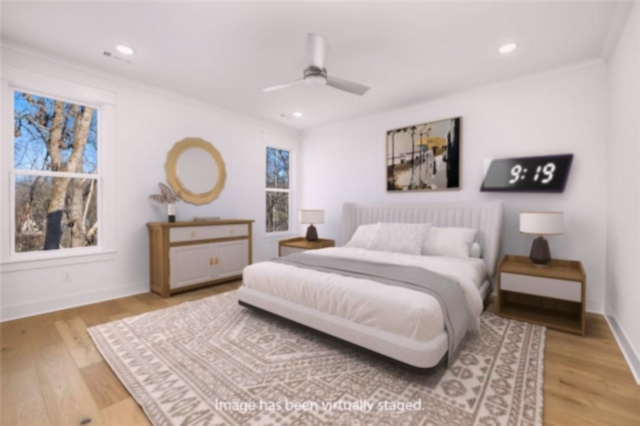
9:19
